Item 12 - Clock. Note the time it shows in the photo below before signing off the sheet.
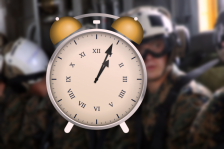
1:04
